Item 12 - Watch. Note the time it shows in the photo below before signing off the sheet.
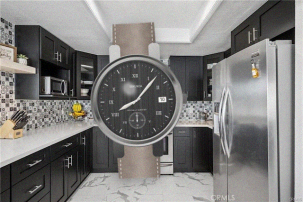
8:07
